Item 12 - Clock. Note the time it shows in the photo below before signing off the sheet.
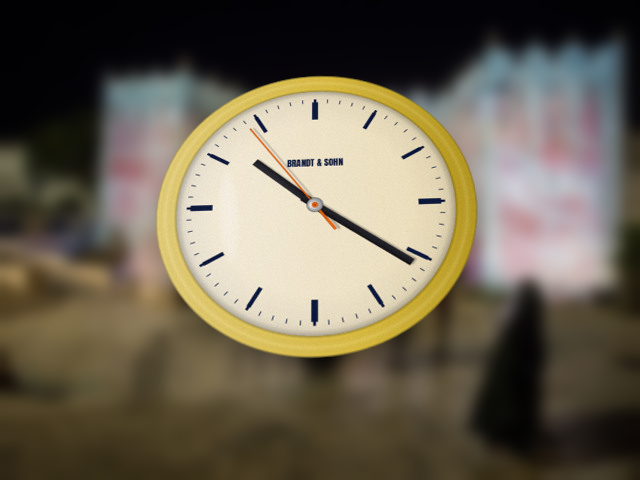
10:20:54
